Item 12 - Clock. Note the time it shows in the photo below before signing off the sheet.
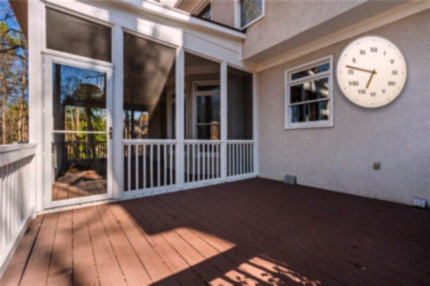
6:47
